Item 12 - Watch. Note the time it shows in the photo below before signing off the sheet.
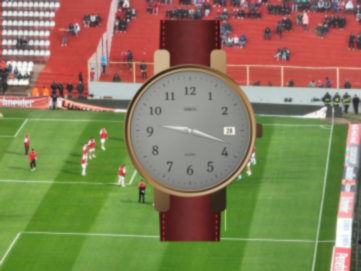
9:18
